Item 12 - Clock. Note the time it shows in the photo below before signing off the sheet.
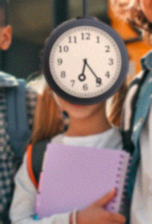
6:24
